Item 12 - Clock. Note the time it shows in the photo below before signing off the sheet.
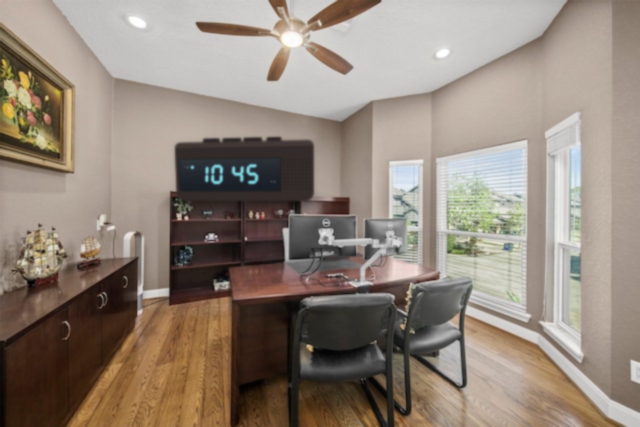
10:45
